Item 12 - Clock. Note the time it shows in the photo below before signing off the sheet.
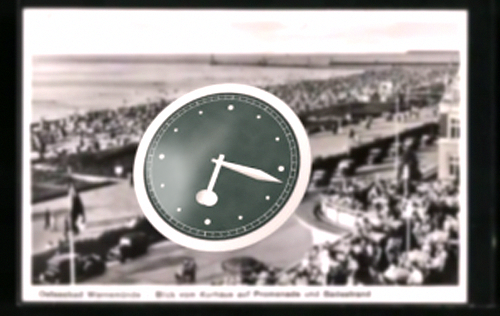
6:17
